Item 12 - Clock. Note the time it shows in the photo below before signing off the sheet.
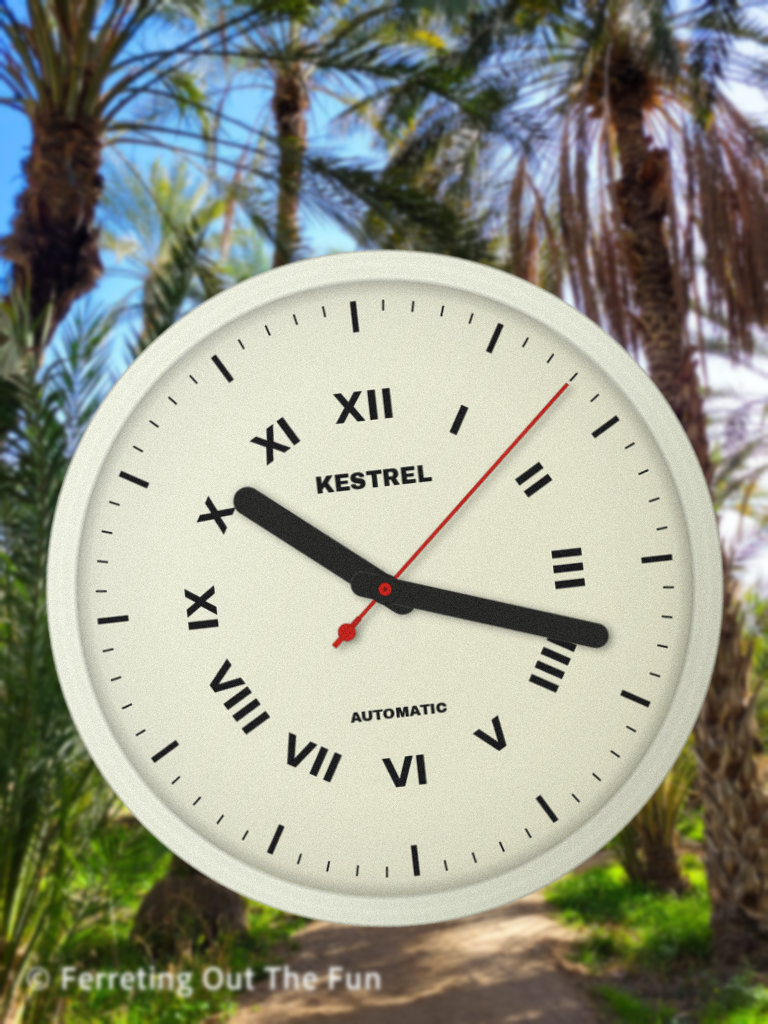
10:18:08
